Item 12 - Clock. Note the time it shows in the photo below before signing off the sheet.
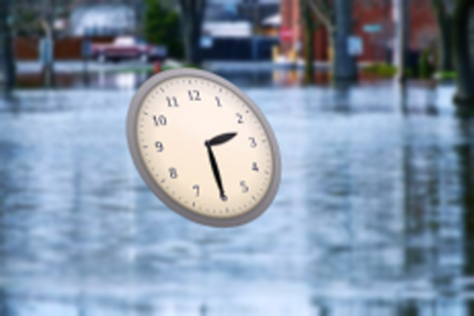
2:30
